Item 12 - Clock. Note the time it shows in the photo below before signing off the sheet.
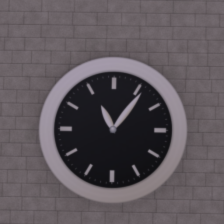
11:06
